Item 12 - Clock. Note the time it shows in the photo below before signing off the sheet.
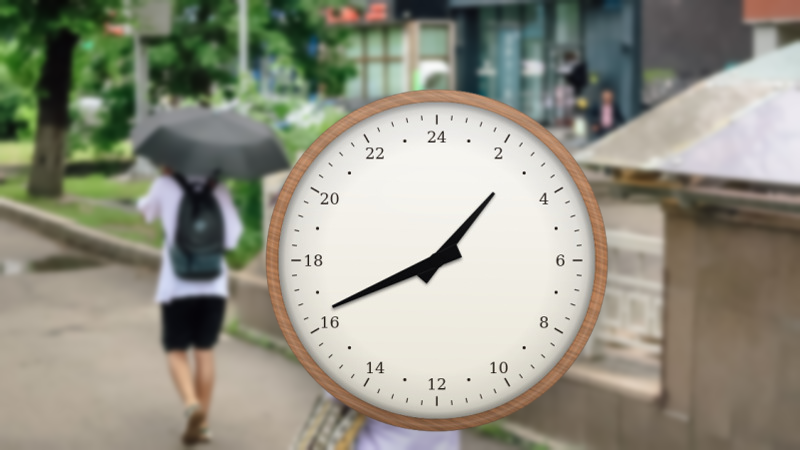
2:41
